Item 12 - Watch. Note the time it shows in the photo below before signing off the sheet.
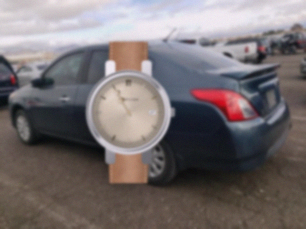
10:55
